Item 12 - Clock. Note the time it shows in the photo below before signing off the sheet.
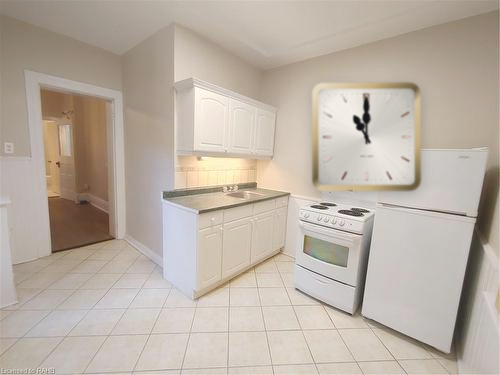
11:00
